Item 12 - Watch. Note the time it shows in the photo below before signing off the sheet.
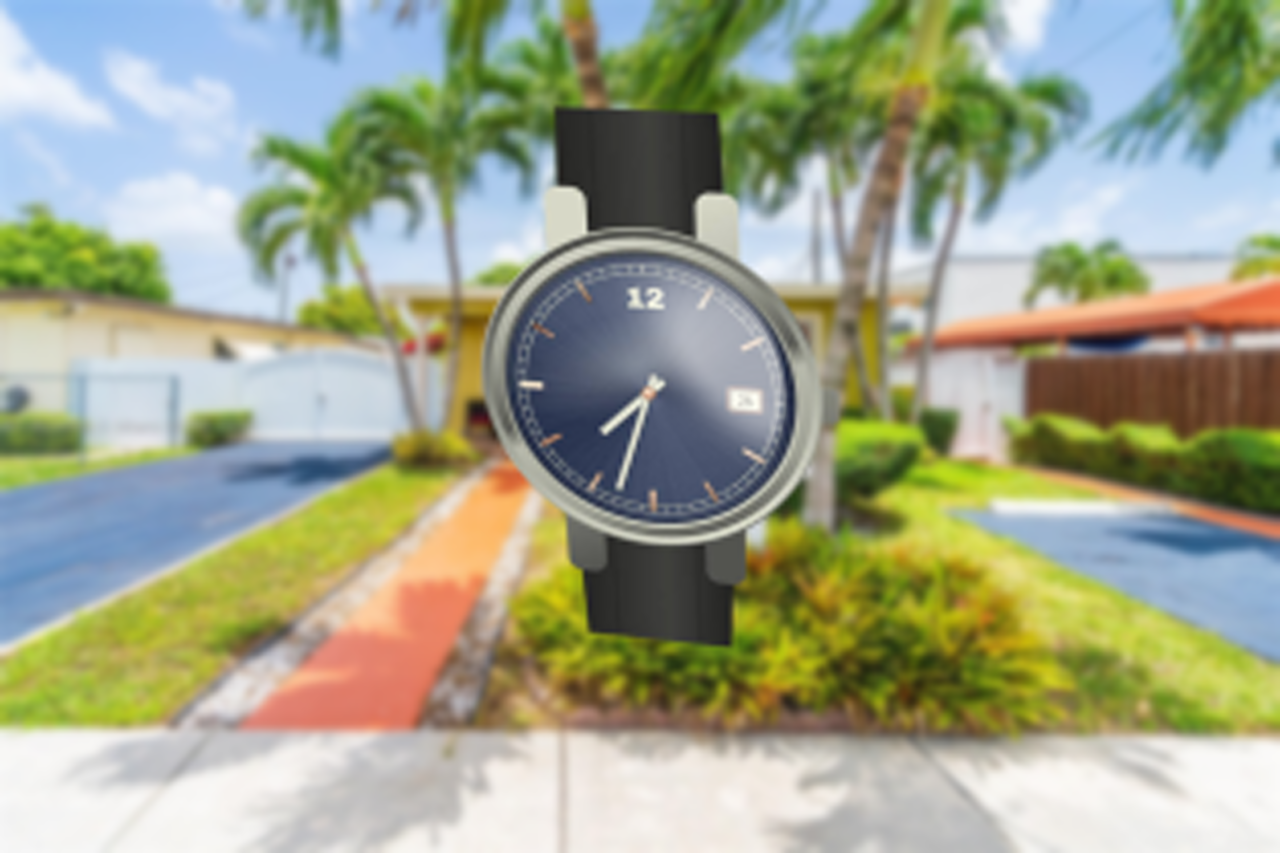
7:33
